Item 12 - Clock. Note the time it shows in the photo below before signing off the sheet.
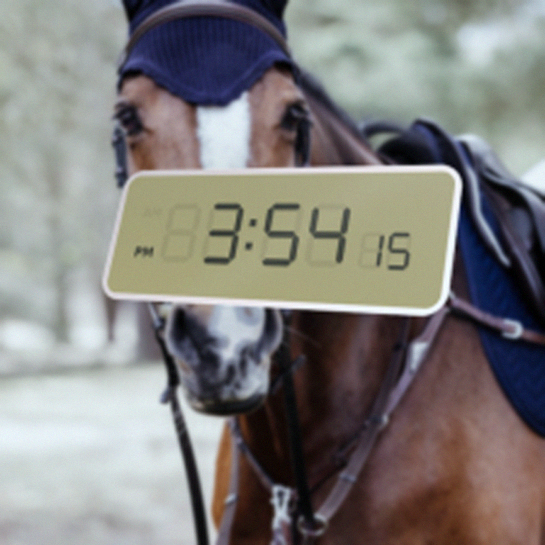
3:54:15
